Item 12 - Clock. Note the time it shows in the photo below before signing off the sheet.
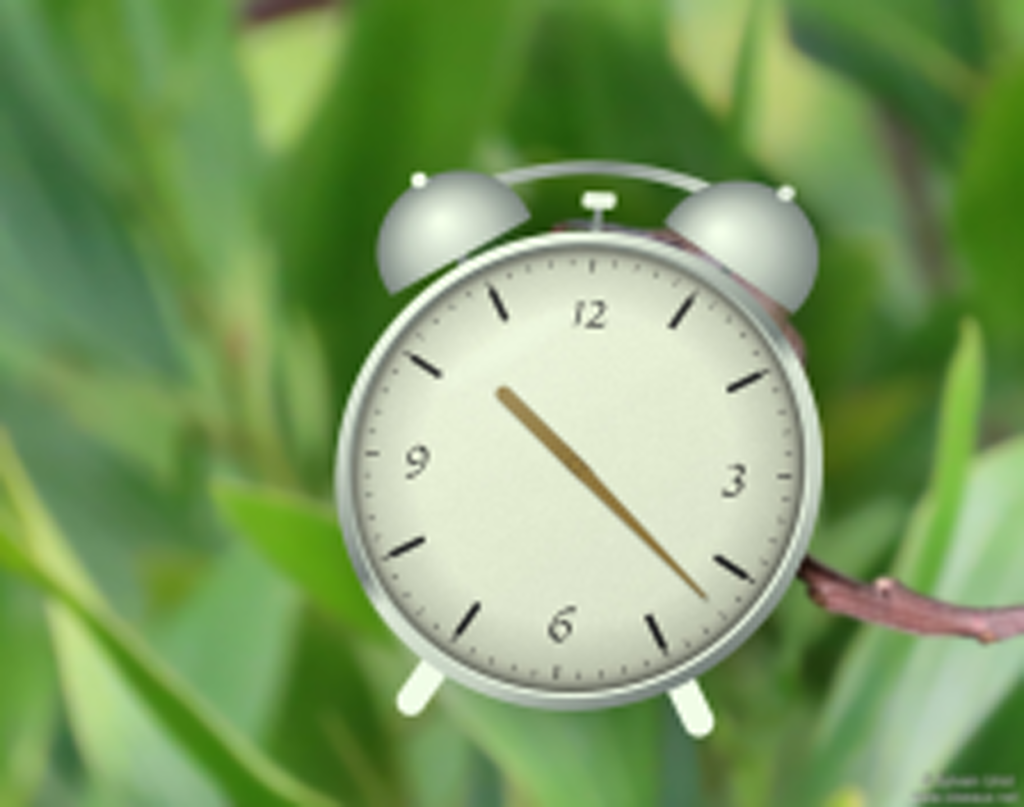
10:22
